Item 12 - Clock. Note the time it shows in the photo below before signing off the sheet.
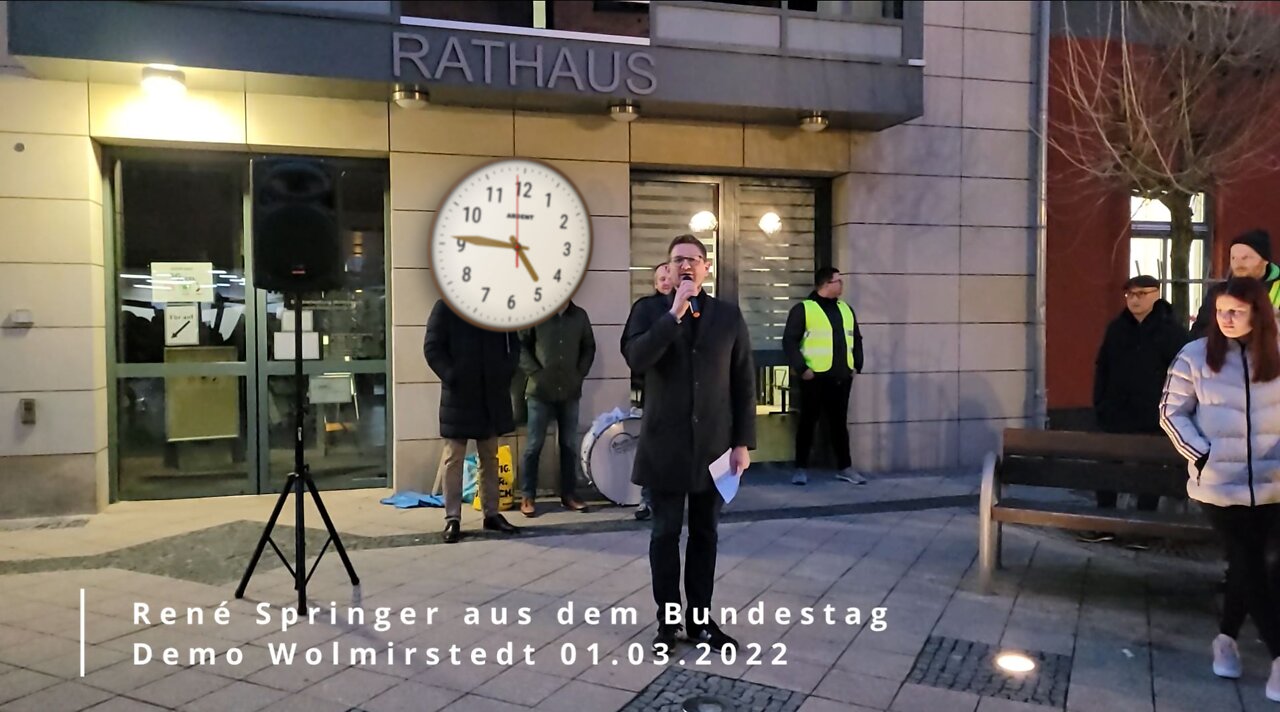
4:45:59
